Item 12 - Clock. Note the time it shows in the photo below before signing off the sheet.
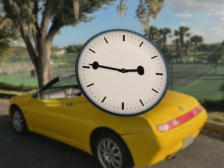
2:46
